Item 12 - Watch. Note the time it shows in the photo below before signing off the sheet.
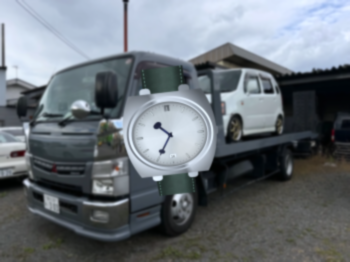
10:35
